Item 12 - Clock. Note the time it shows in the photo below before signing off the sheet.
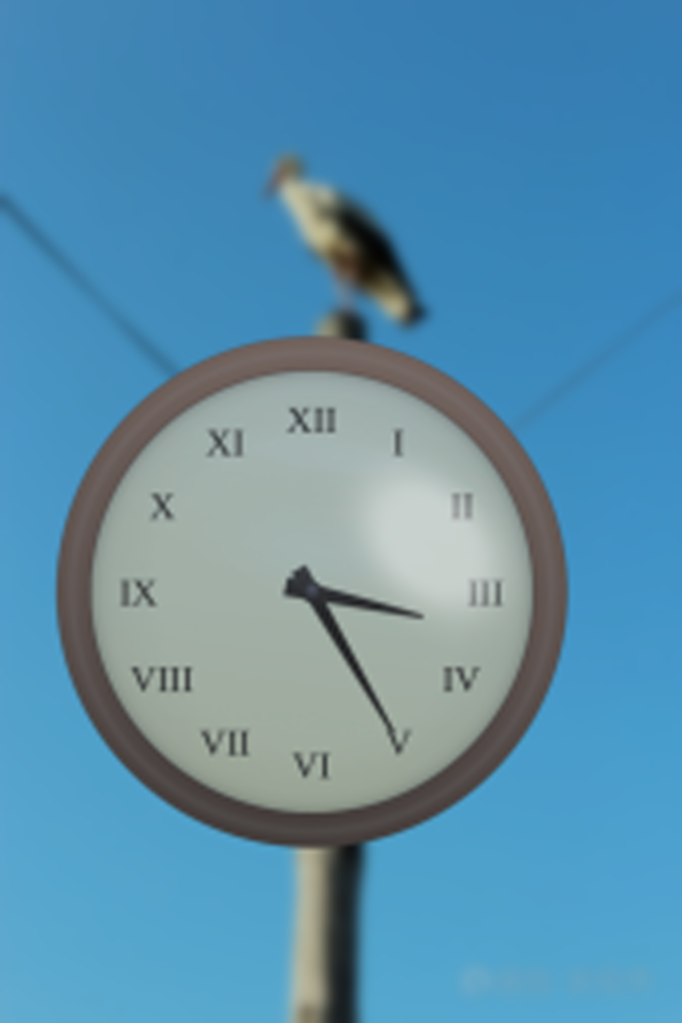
3:25
